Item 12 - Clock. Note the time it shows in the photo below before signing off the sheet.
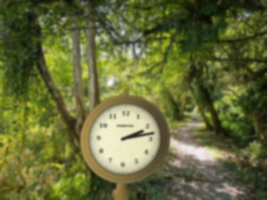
2:13
